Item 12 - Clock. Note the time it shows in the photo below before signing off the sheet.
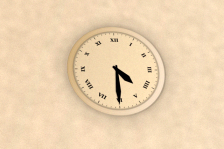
4:30
